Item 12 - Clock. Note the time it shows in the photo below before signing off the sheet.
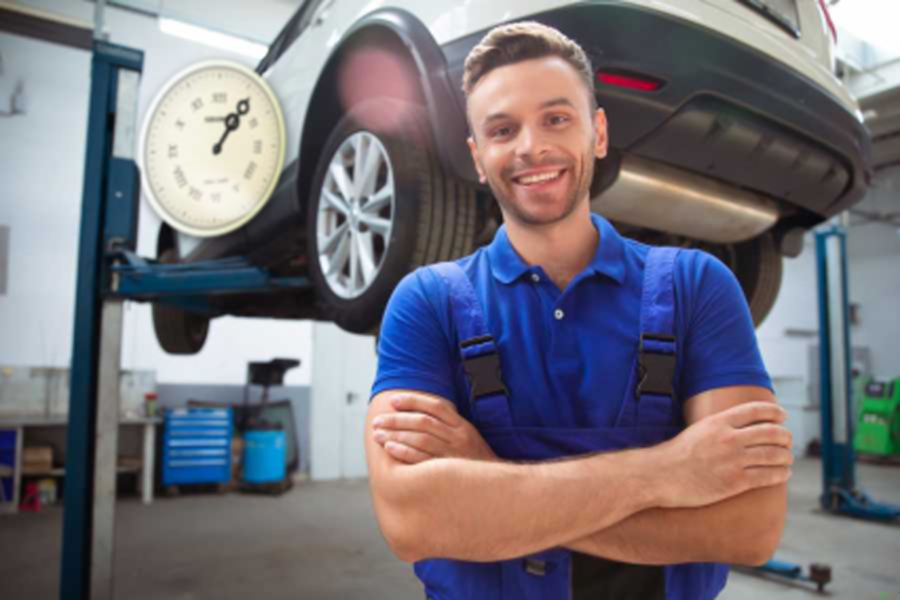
1:06
